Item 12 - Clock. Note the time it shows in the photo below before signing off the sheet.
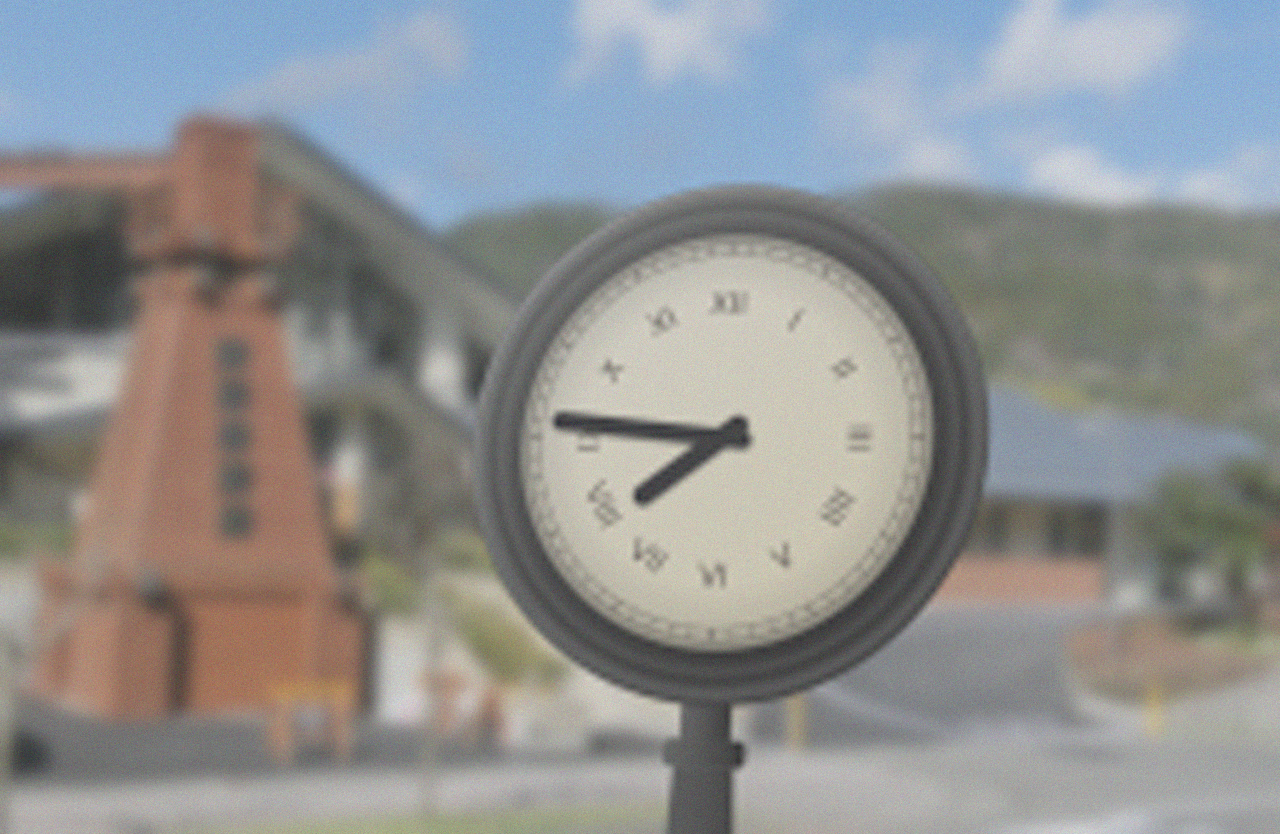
7:46
